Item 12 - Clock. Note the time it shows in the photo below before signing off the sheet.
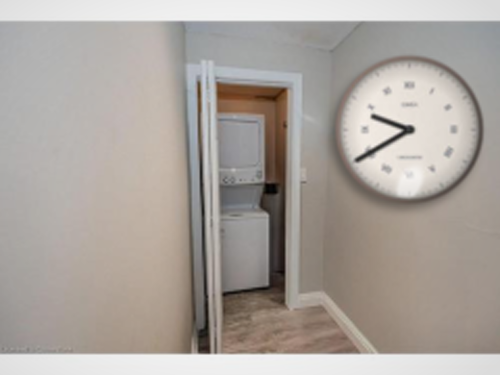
9:40
